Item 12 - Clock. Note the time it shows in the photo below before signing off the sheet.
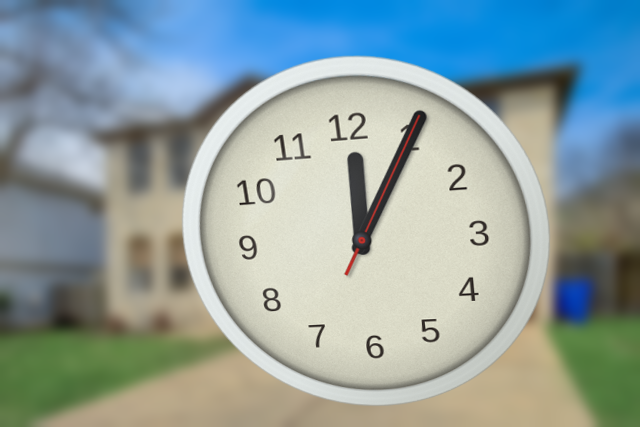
12:05:05
